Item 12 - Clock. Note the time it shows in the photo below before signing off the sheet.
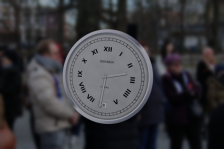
2:31
